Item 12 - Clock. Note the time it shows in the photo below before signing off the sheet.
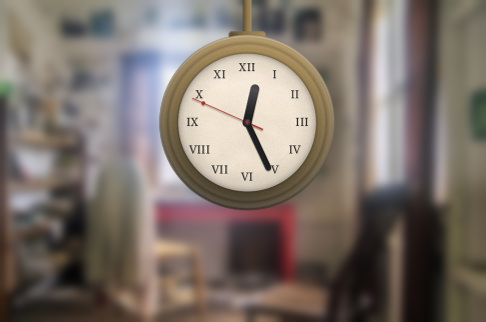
12:25:49
